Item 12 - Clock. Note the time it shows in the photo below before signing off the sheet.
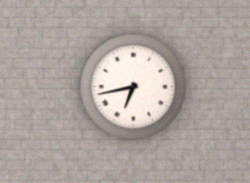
6:43
